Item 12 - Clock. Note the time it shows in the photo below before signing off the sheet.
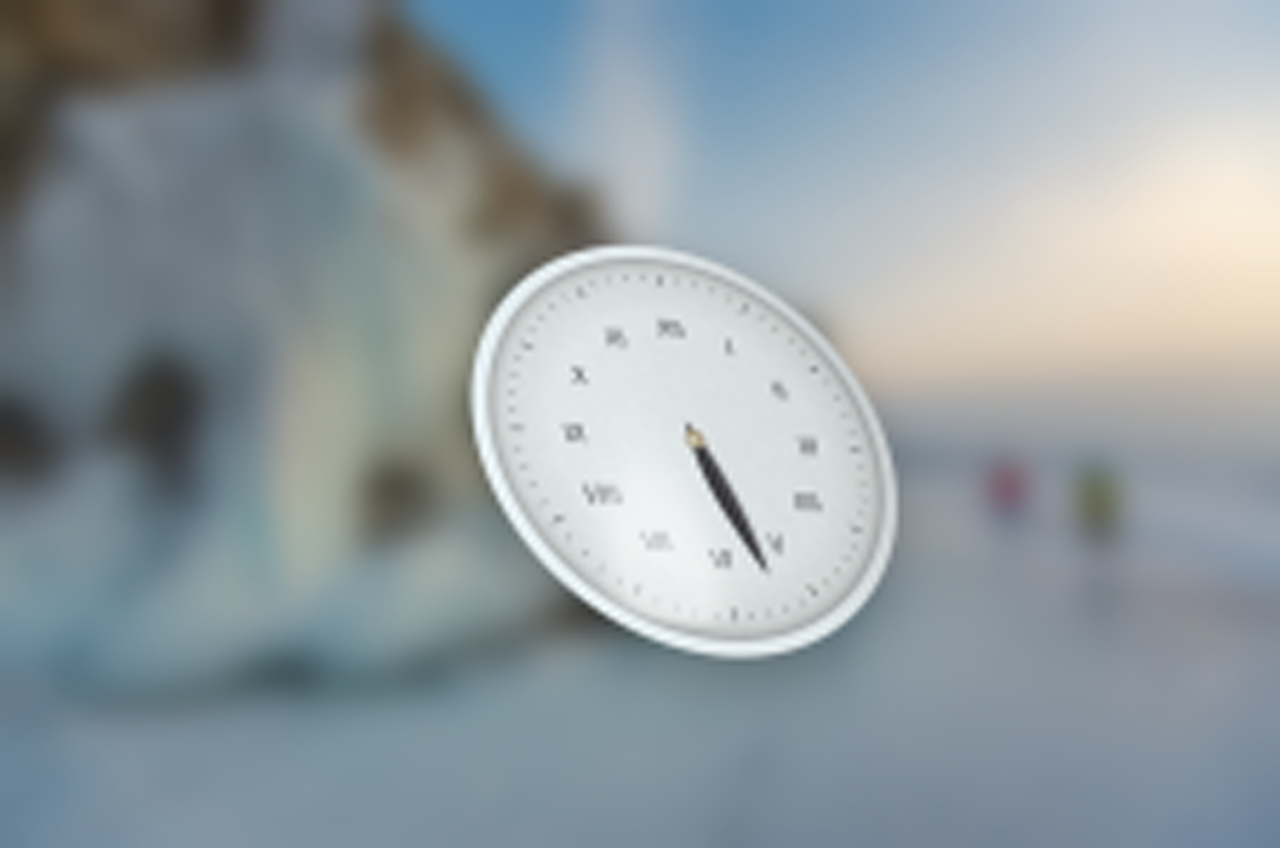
5:27
